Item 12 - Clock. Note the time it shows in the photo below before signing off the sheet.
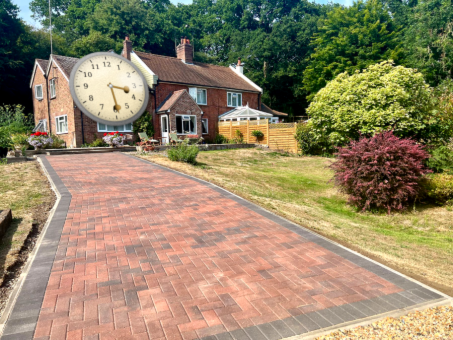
3:29
